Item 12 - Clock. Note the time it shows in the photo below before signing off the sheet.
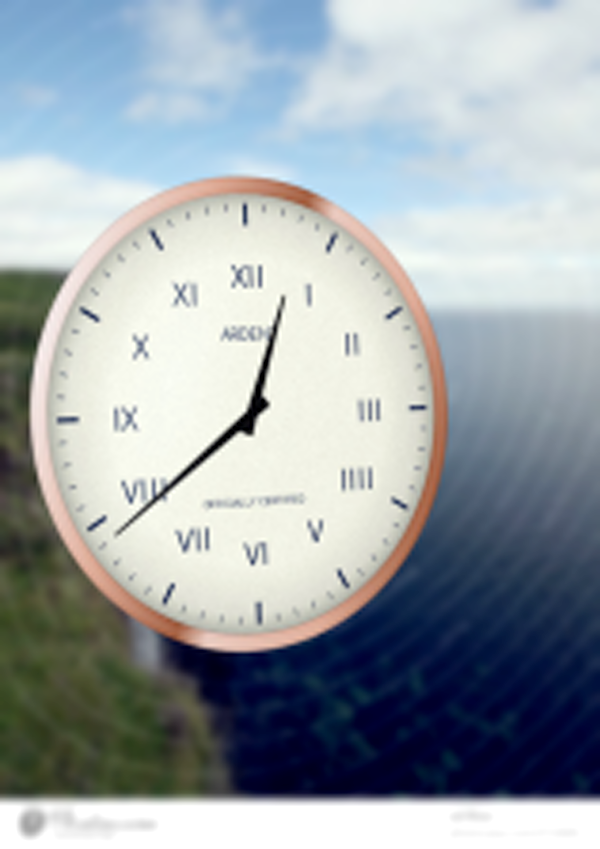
12:39
